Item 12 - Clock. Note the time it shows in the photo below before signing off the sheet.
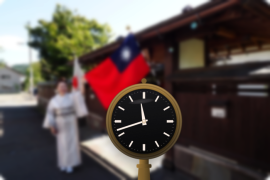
11:42
